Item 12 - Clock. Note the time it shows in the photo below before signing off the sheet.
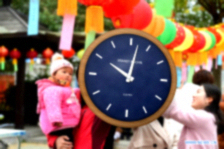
10:02
